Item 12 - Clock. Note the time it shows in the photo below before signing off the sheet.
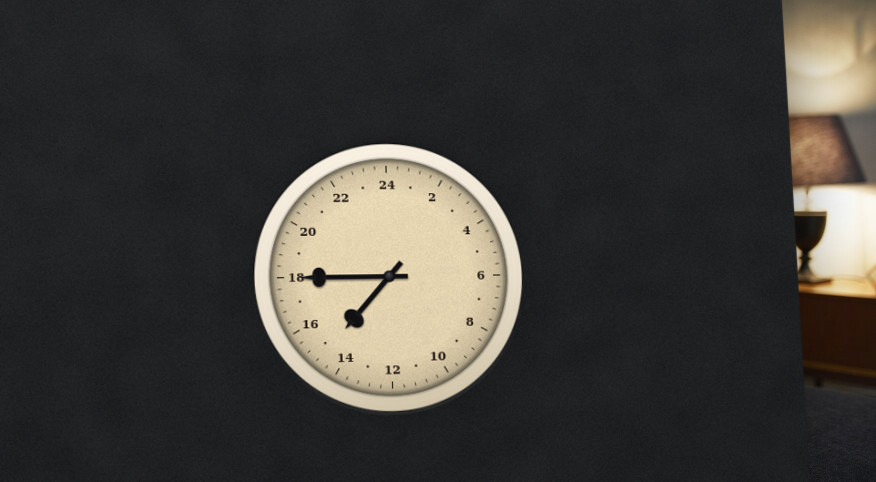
14:45
